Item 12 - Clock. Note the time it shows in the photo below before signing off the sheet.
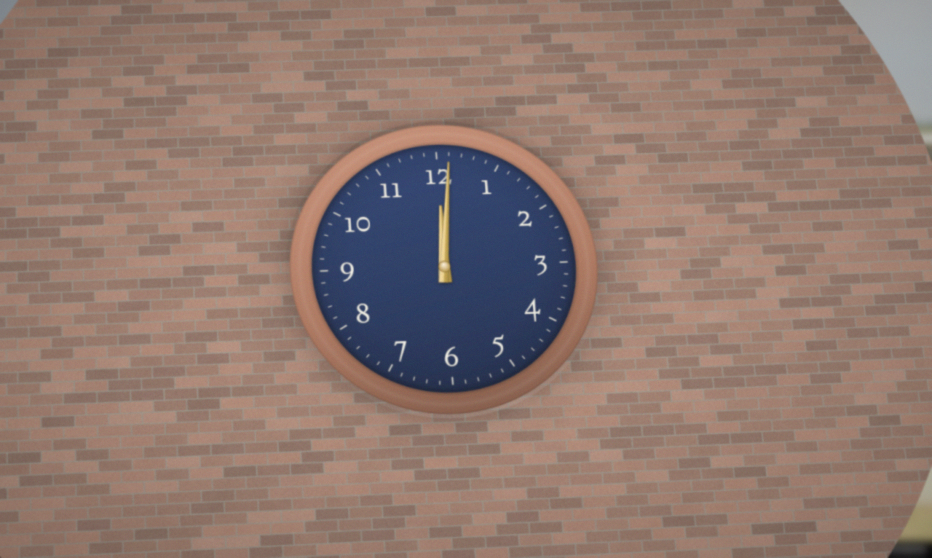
12:01
